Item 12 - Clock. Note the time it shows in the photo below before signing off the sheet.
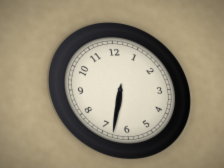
6:33
